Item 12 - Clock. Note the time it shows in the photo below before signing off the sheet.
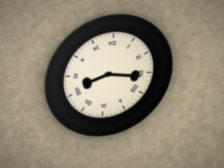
8:16
